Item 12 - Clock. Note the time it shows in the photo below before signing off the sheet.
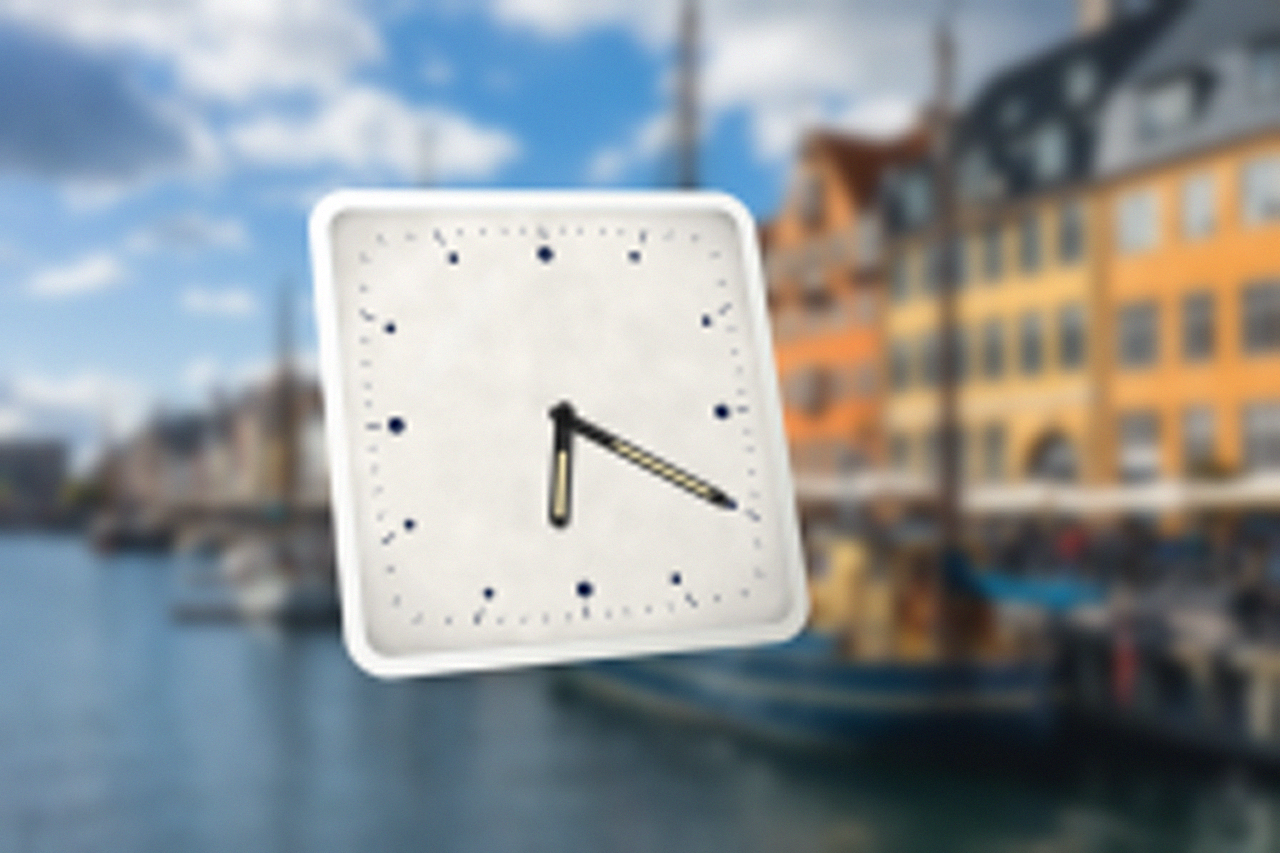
6:20
